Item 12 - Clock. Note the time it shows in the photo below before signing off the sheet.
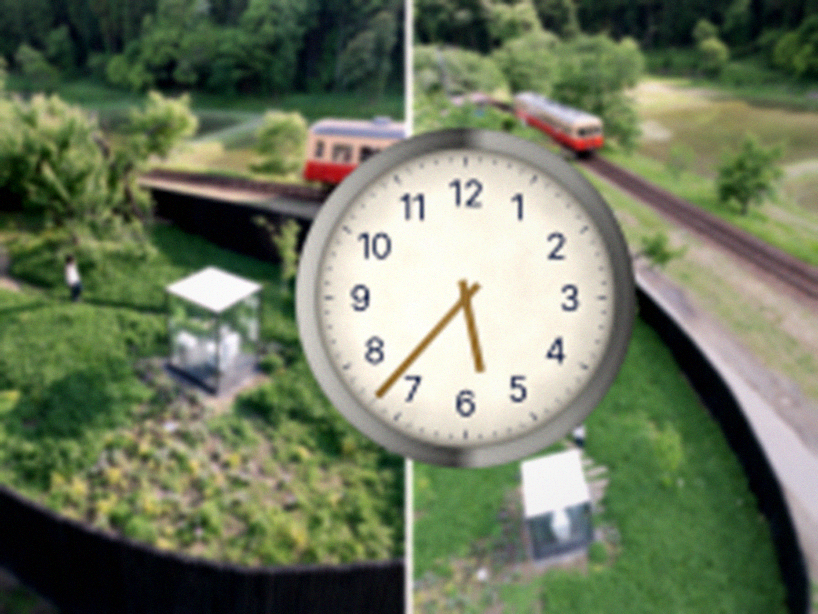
5:37
